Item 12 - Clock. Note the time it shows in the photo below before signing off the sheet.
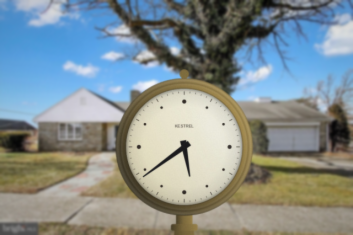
5:39
